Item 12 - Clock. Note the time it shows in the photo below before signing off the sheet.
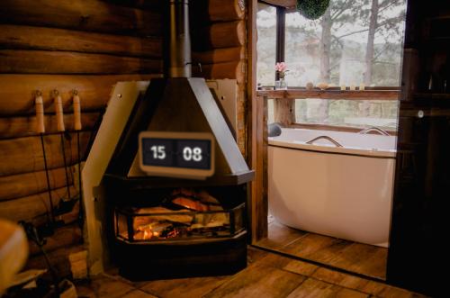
15:08
